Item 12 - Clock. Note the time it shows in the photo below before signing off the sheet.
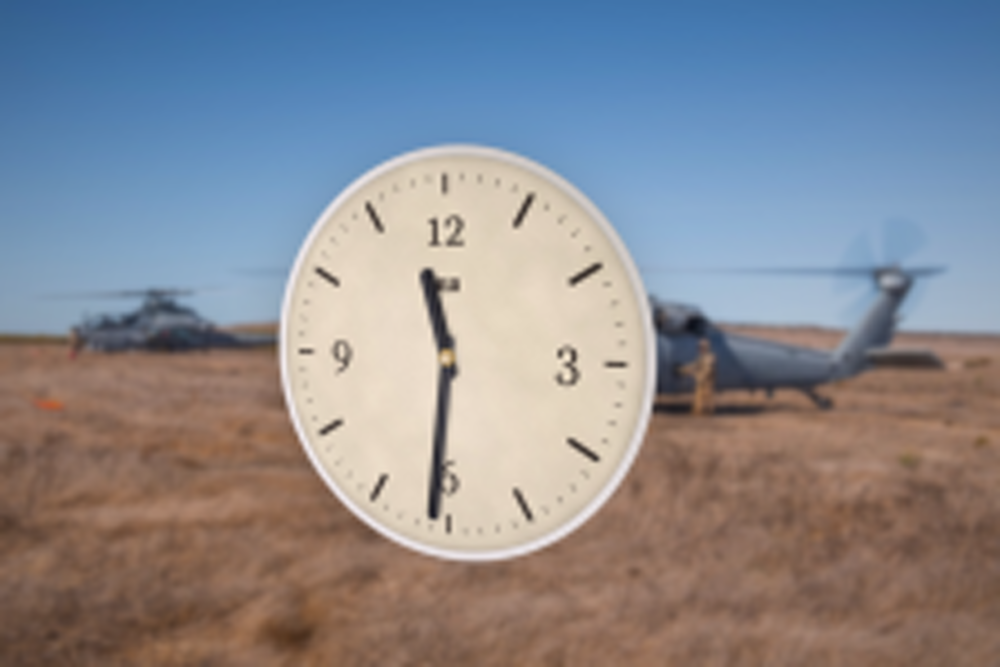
11:31
